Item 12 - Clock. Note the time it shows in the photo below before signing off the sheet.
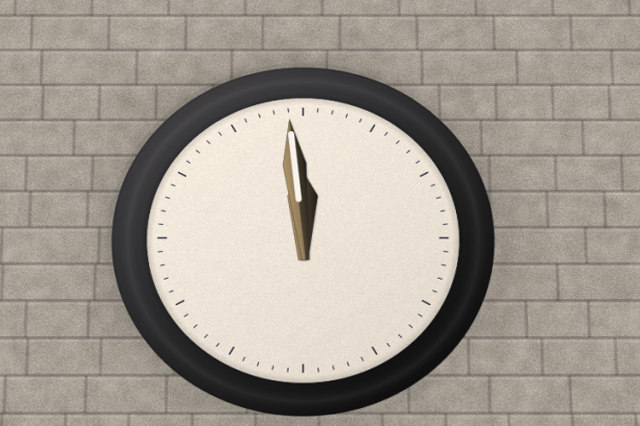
11:59
